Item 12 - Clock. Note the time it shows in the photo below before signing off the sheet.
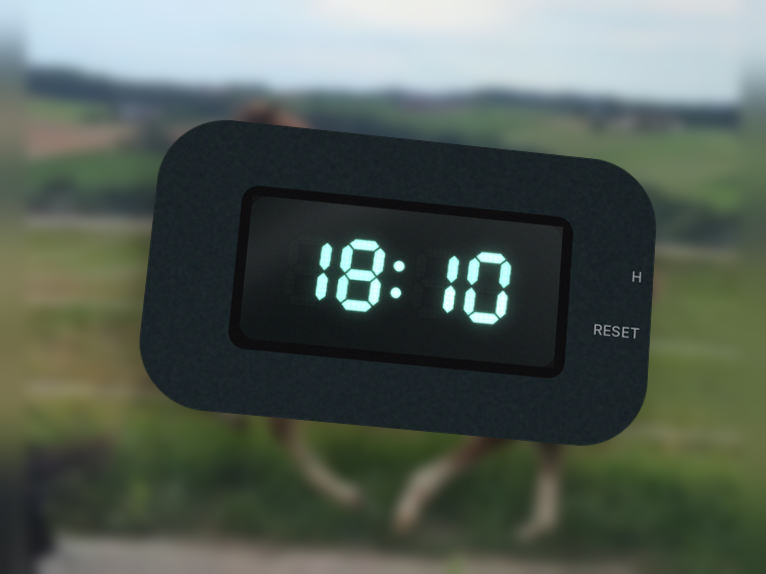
18:10
